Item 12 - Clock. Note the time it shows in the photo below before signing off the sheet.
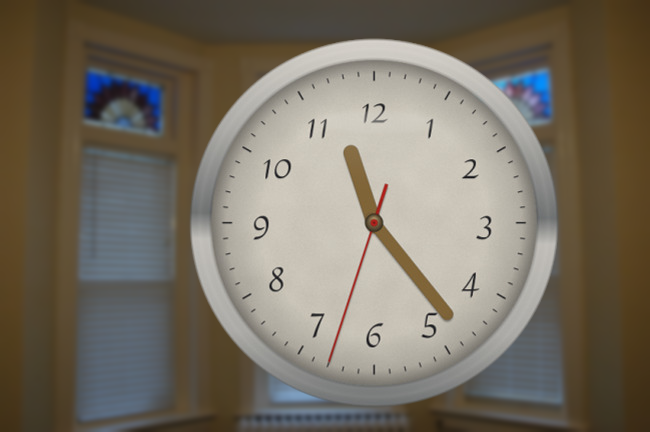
11:23:33
